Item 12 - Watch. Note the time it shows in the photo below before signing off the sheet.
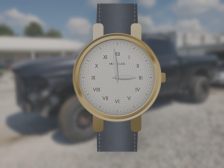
2:59
